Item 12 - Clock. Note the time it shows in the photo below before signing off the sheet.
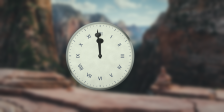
11:59
